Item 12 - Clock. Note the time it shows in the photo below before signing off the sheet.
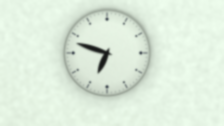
6:48
